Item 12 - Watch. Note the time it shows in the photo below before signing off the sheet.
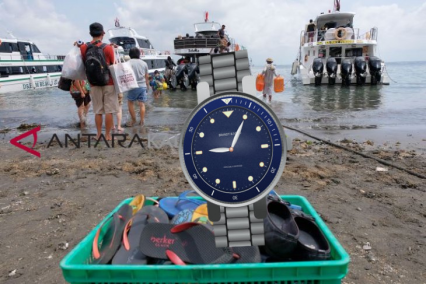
9:05
